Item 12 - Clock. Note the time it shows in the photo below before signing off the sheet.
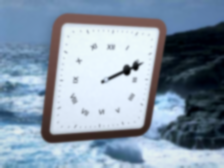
2:11
